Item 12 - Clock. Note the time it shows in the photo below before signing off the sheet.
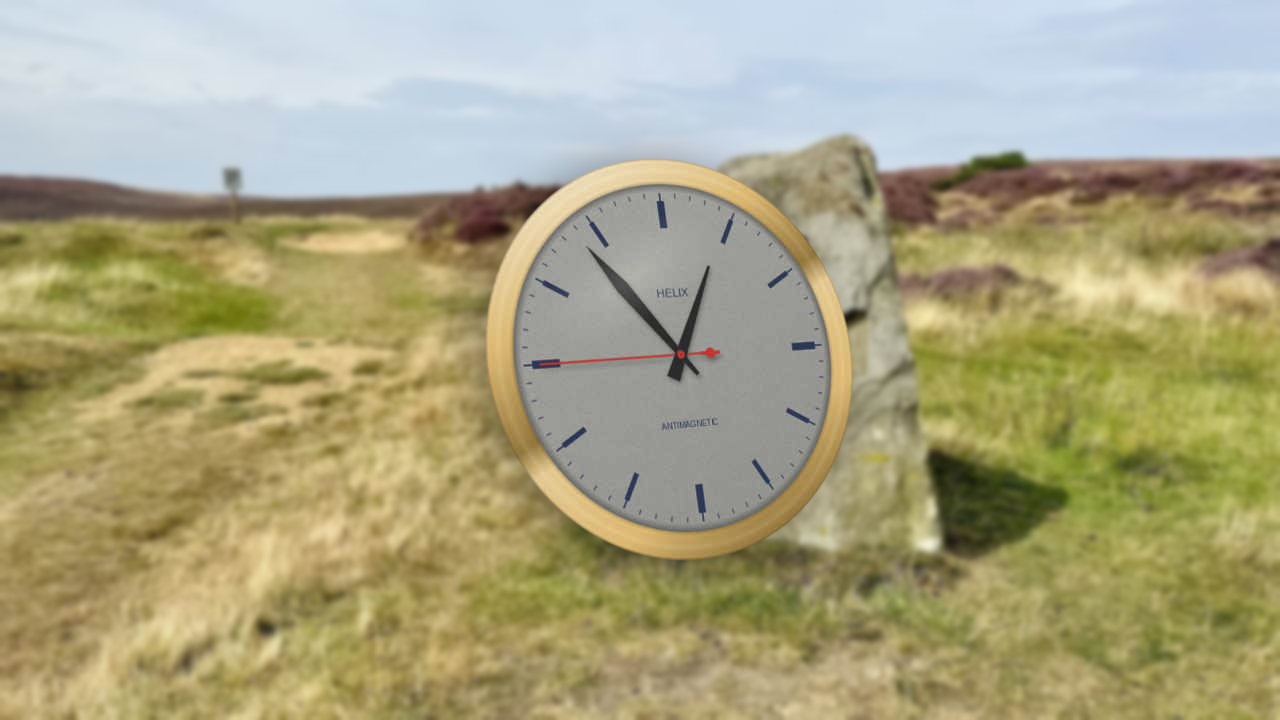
12:53:45
